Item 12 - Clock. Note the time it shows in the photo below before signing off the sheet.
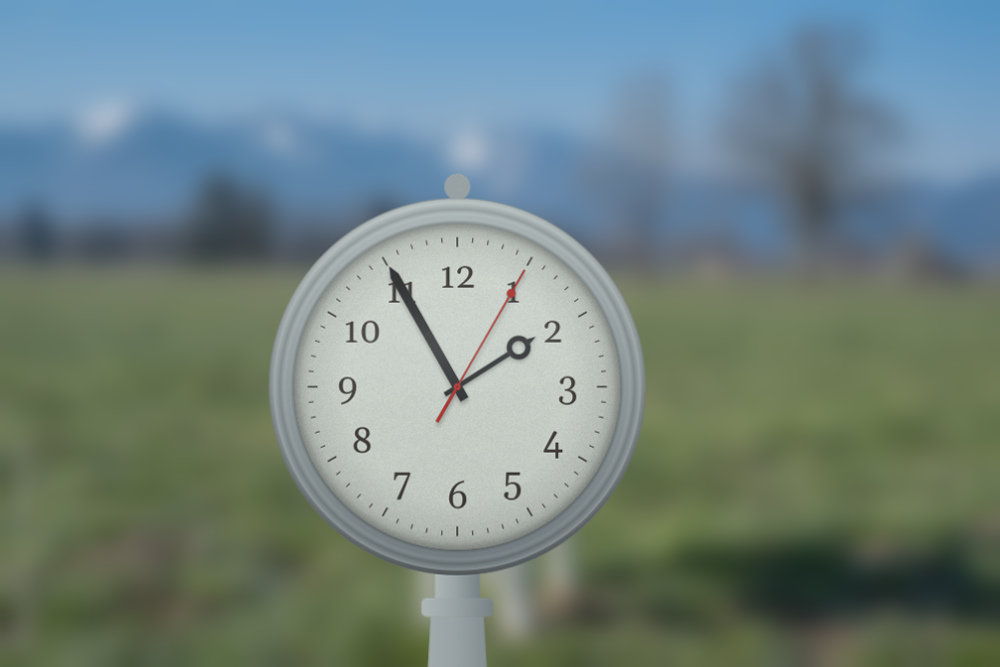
1:55:05
